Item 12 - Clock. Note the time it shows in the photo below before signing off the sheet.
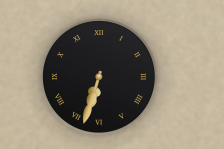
6:33
